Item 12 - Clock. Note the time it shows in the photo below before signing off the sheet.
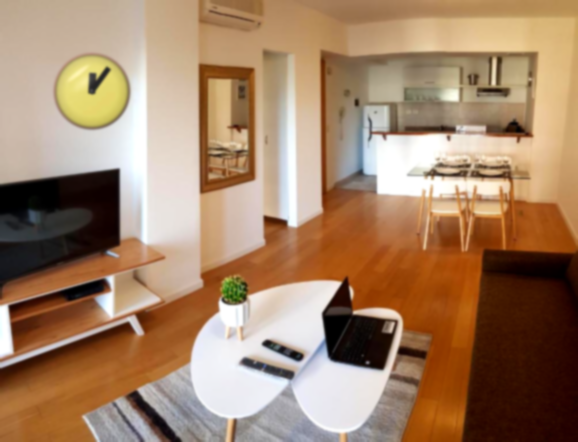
12:06
